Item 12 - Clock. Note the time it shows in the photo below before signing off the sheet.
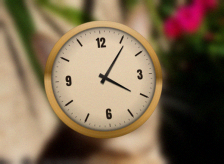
4:06
